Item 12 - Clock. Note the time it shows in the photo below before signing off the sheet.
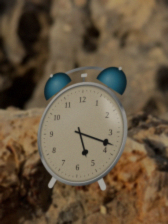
5:18
